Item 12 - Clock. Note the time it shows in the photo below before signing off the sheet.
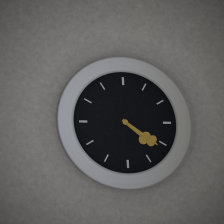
4:21
